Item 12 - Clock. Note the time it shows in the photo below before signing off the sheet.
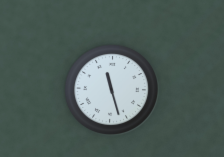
11:27
